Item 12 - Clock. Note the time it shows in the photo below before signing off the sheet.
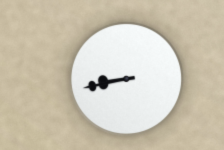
8:43
